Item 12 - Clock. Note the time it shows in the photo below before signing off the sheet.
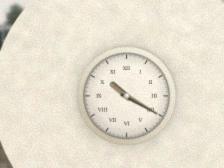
10:20
